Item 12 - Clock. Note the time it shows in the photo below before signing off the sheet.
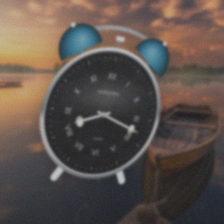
8:18
